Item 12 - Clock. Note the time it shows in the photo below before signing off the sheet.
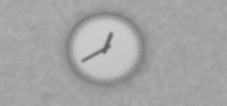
12:40
